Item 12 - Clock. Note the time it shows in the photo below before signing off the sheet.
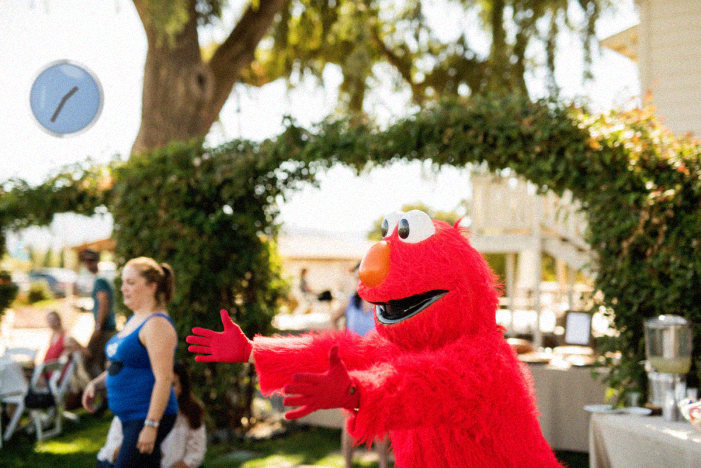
1:35
